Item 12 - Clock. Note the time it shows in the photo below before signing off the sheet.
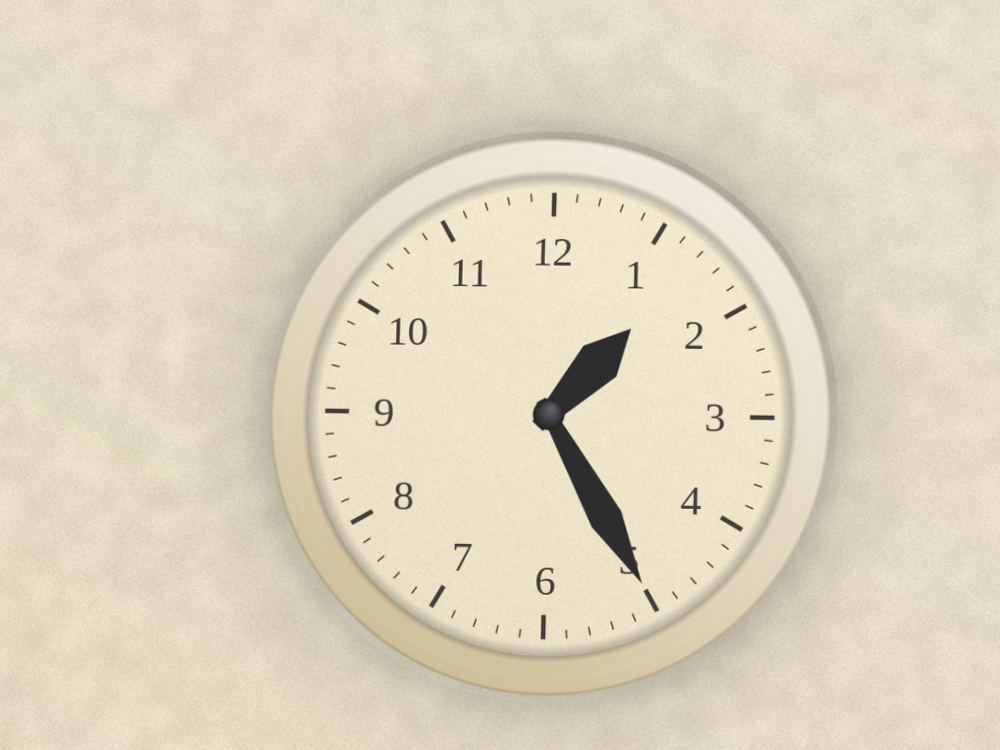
1:25
